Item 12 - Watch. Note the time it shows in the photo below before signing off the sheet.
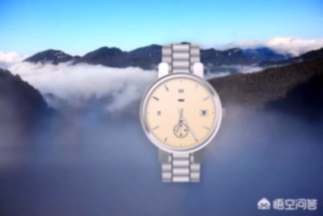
6:25
